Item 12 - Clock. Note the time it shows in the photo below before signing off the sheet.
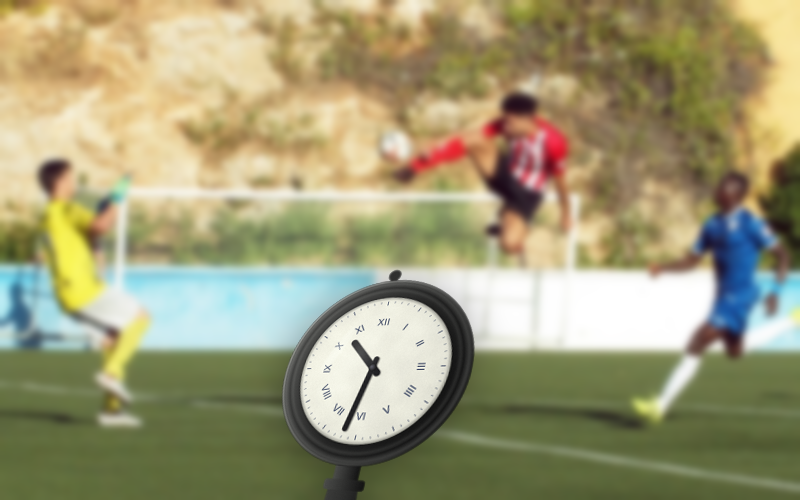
10:32
